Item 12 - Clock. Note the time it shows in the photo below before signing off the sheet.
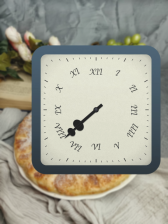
7:38
